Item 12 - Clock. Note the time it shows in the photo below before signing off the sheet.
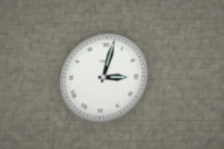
3:02
